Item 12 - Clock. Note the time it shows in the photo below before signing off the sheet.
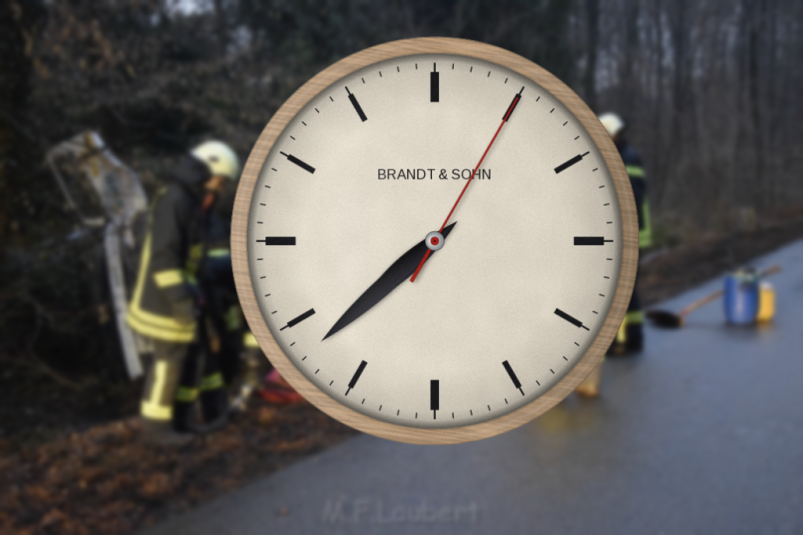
7:38:05
